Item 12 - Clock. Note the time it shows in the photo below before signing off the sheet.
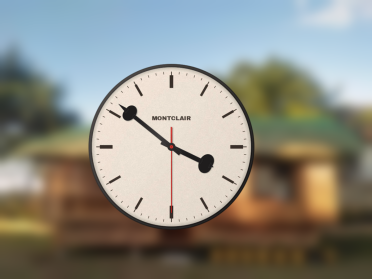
3:51:30
